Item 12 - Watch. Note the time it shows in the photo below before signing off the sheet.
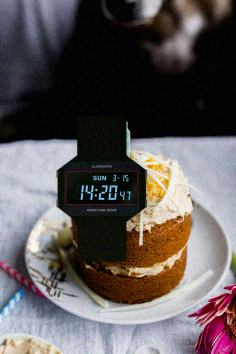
14:20:47
